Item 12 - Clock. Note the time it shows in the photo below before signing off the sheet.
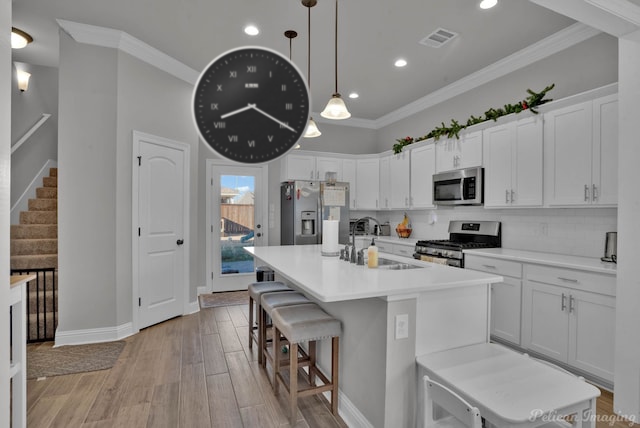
8:20
